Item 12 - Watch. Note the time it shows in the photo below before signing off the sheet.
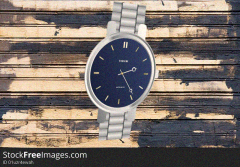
2:24
